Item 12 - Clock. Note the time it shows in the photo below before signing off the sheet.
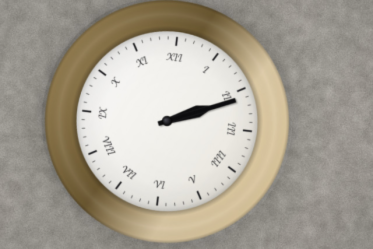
2:11
